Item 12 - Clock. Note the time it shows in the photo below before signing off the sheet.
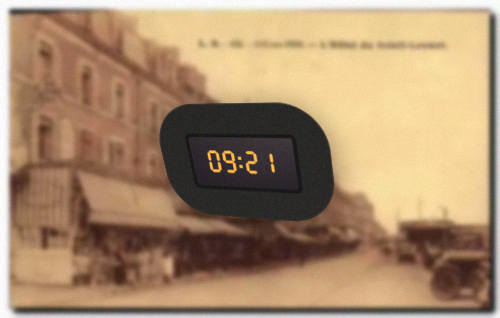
9:21
